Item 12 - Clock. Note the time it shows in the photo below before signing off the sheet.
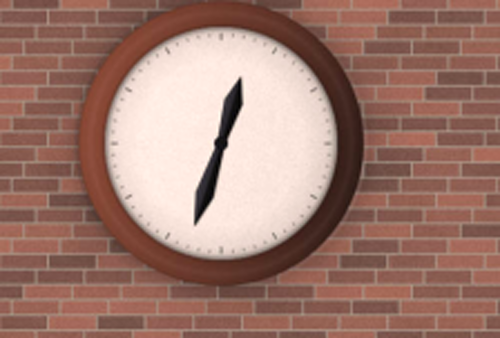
12:33
